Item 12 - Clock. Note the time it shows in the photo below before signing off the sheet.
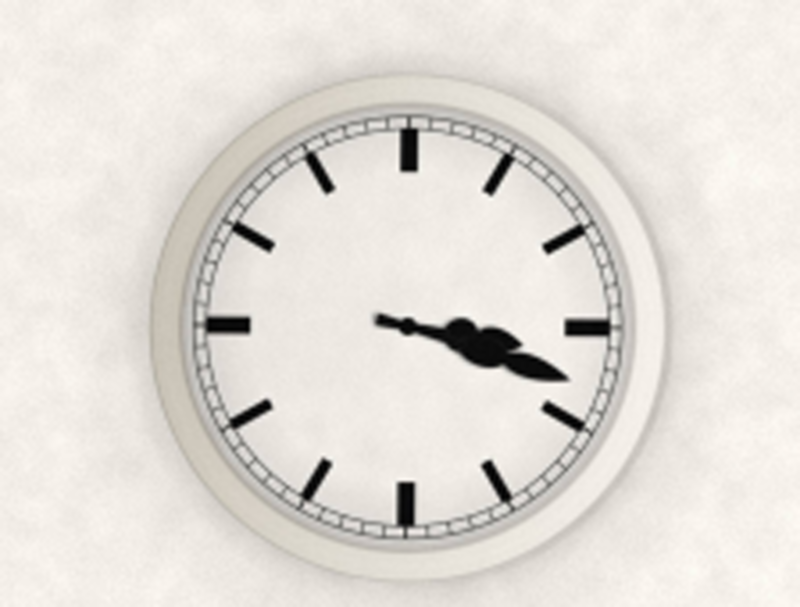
3:18
